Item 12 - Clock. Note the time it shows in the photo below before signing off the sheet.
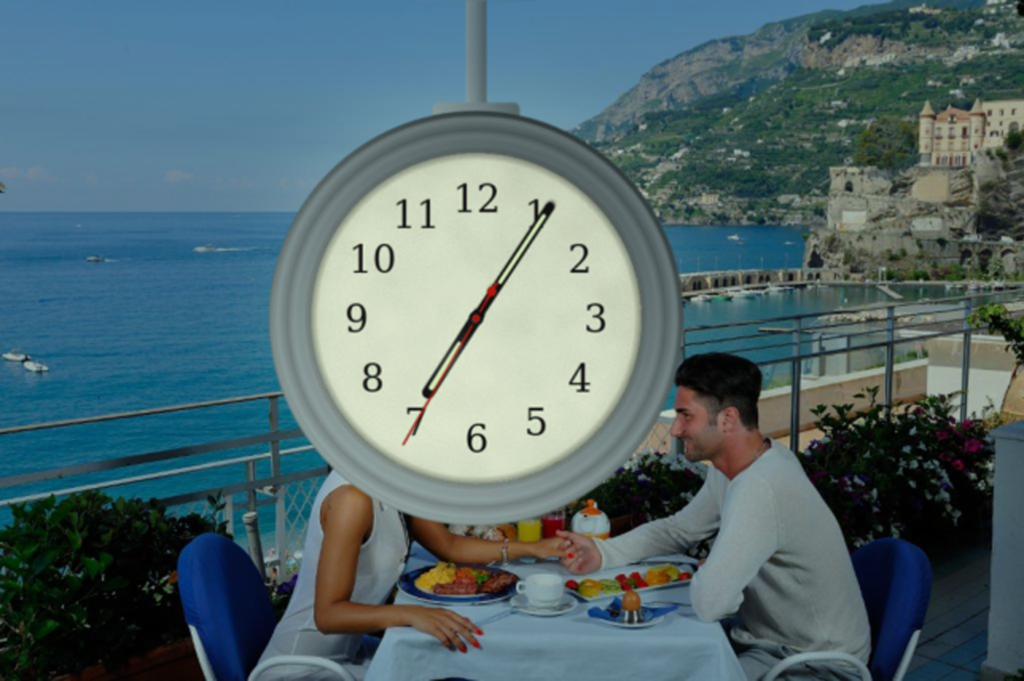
7:05:35
